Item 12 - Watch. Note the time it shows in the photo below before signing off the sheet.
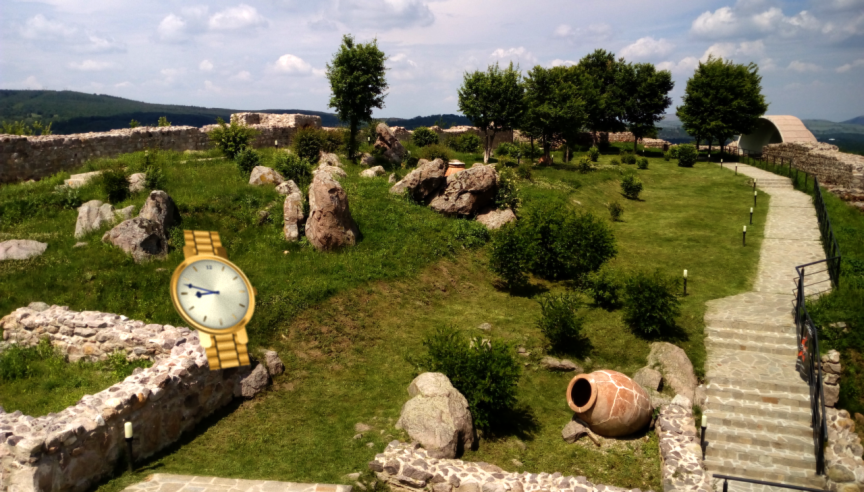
8:48
